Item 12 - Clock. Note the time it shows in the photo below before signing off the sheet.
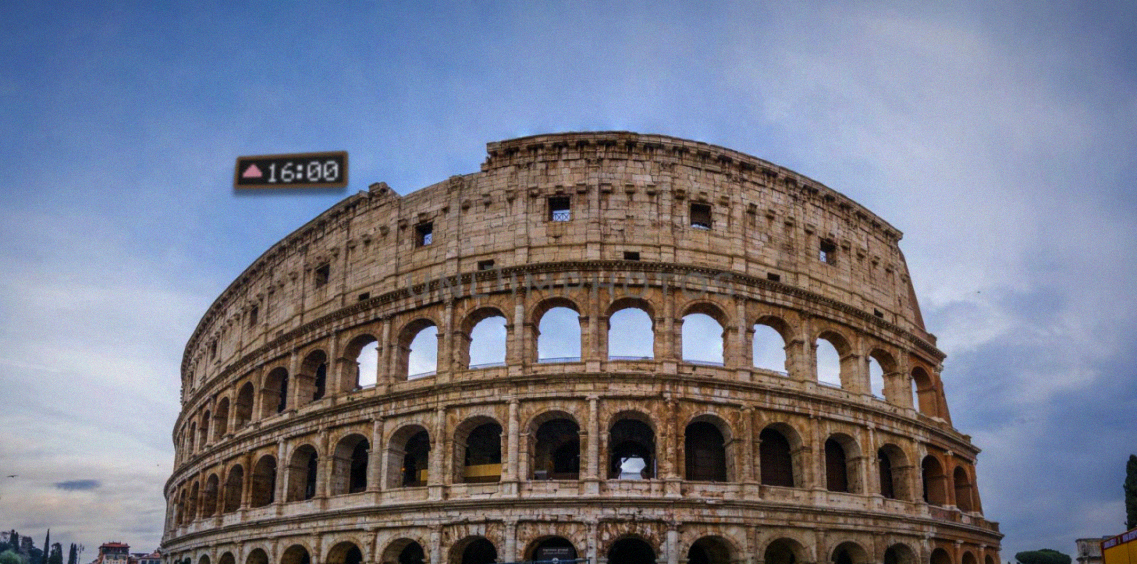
16:00
